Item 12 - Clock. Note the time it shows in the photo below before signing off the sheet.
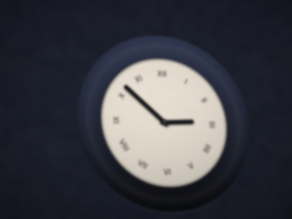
2:52
